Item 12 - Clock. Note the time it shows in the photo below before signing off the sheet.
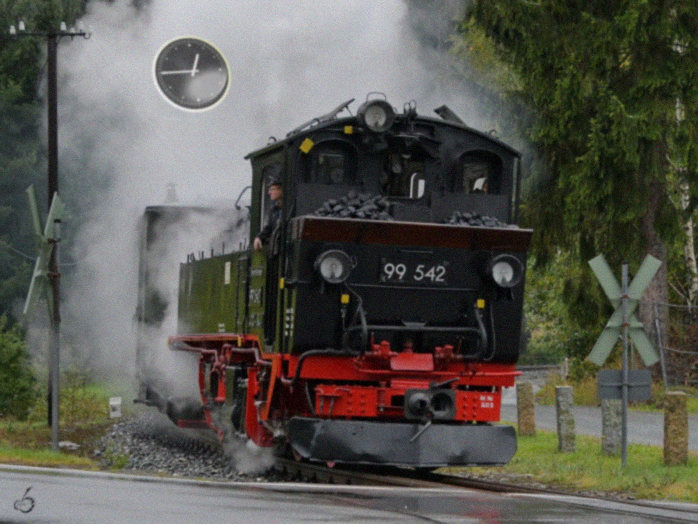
12:45
